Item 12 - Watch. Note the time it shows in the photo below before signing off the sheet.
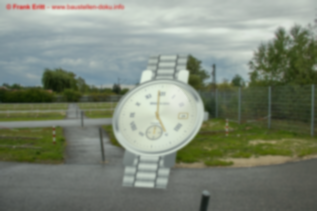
4:59
